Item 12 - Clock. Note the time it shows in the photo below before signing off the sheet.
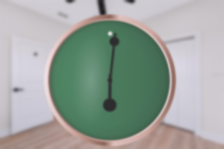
6:01
